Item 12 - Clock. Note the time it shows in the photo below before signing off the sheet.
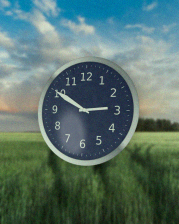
2:50
